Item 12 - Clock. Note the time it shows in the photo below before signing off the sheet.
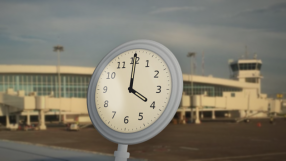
4:00
